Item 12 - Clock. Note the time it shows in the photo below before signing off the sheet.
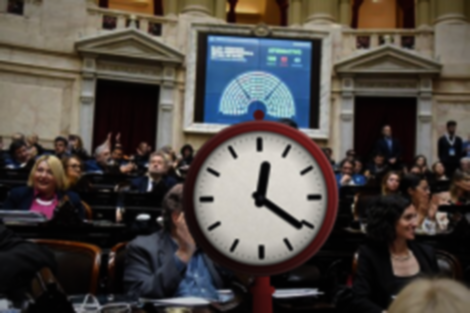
12:21
